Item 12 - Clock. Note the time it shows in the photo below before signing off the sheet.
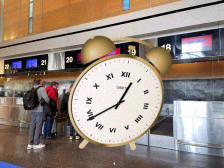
12:39
